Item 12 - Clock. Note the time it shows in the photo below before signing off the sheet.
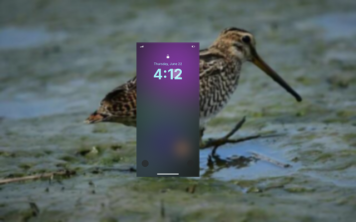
4:12
